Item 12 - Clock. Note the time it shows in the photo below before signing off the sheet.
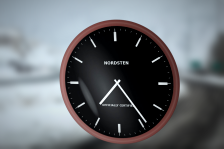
7:24
